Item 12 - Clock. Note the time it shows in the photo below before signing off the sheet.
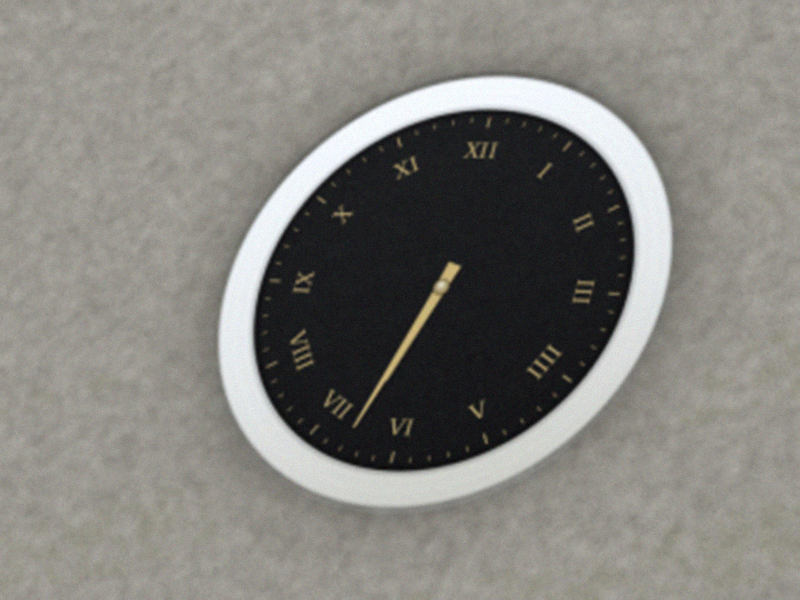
6:33
